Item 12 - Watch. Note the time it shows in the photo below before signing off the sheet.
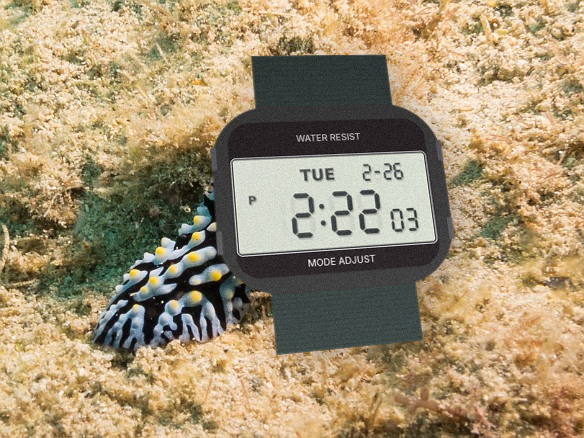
2:22:03
